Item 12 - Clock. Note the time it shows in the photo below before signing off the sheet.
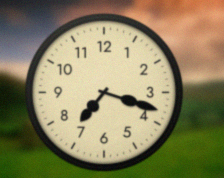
7:18
